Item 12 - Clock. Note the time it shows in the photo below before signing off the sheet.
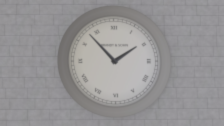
1:53
